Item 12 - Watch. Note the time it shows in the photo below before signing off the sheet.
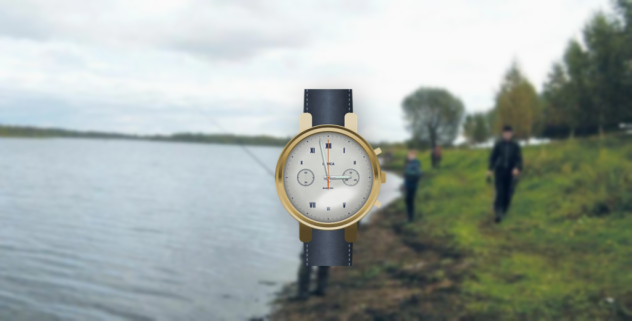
2:58
